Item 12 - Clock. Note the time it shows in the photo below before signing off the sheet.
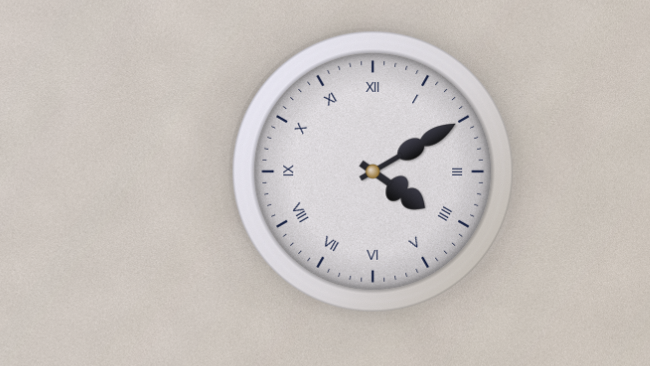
4:10
